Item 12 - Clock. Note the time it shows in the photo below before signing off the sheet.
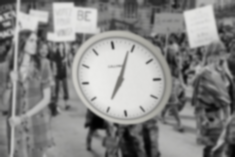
7:04
